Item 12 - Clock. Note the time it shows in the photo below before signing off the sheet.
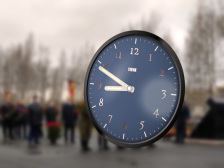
8:49
